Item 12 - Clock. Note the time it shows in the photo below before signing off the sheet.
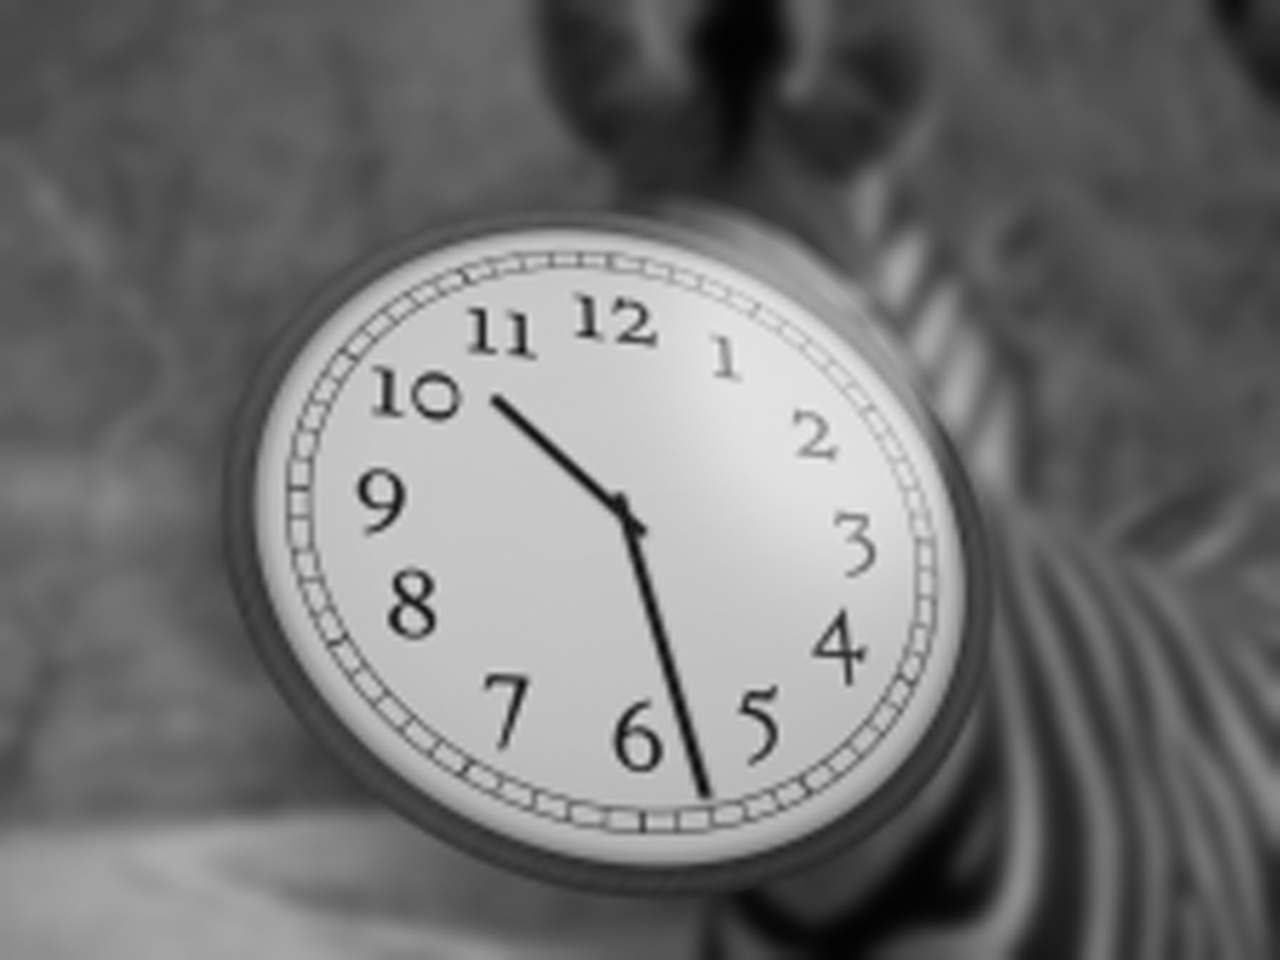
10:28
